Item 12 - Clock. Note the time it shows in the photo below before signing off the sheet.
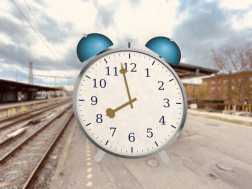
7:58
